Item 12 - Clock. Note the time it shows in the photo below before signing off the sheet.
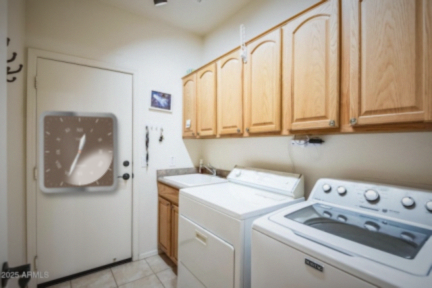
12:34
